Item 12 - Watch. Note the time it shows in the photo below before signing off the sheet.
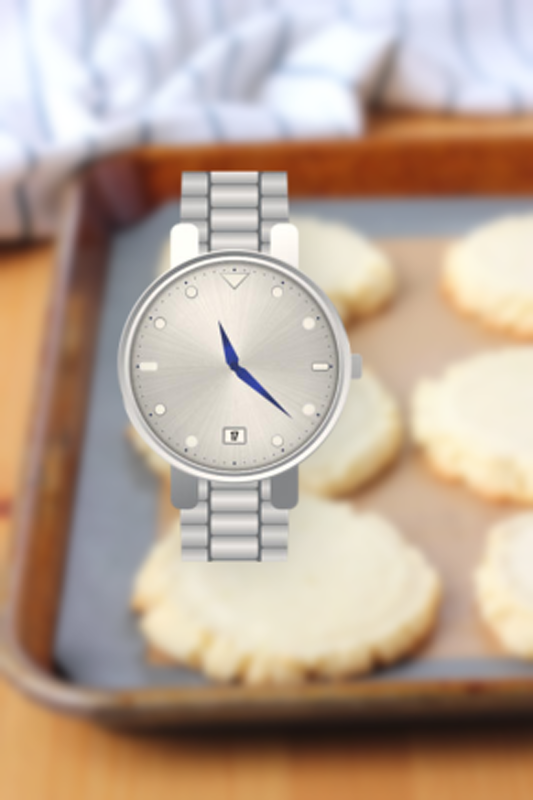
11:22
